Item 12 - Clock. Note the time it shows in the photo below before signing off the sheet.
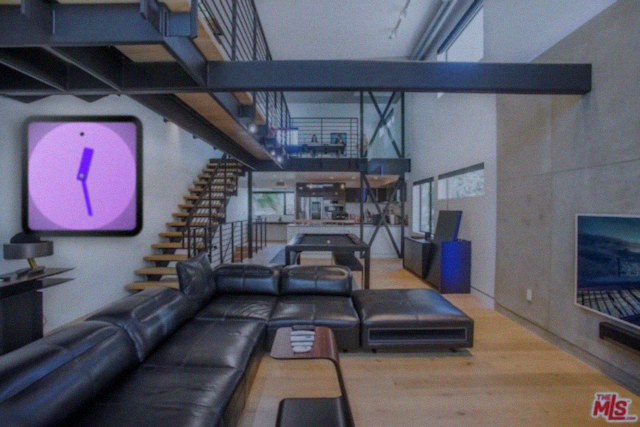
12:28
